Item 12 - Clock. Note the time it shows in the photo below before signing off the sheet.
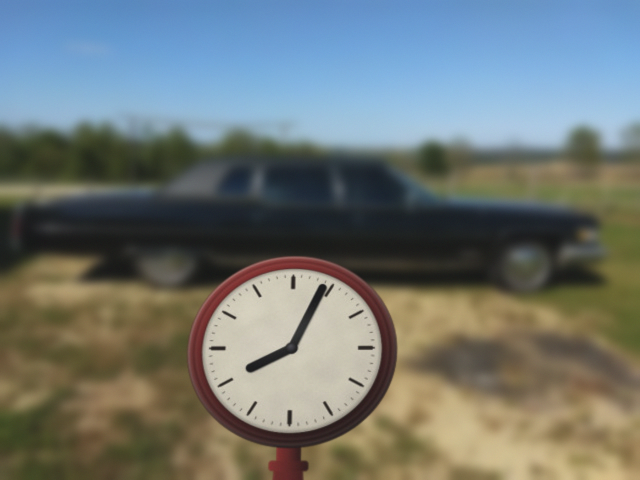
8:04
